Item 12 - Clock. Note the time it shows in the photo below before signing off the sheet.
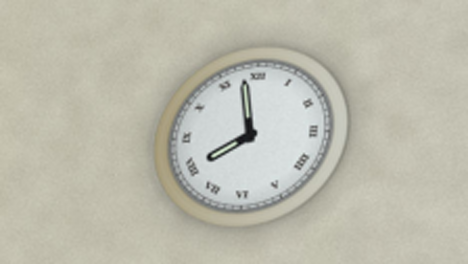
7:58
